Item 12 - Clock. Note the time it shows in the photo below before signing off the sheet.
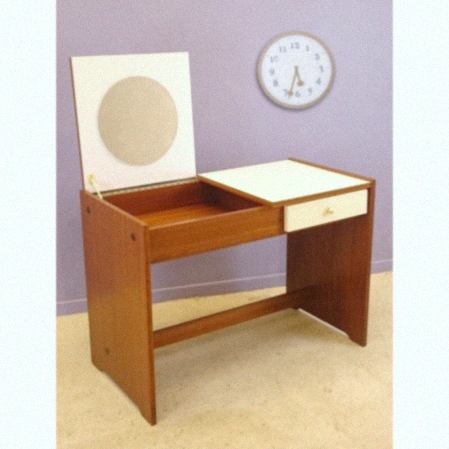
5:33
